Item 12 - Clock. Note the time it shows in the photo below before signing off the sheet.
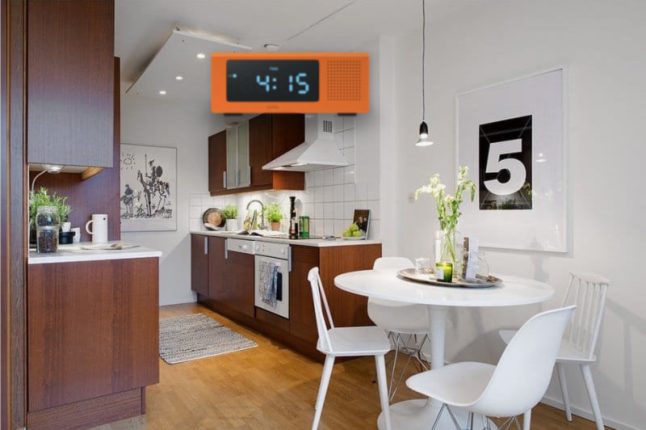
4:15
